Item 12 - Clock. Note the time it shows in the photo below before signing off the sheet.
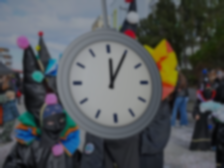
12:05
